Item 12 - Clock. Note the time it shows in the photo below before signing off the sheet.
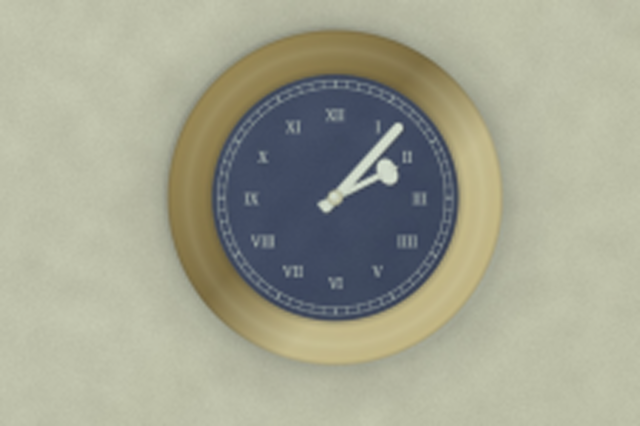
2:07
